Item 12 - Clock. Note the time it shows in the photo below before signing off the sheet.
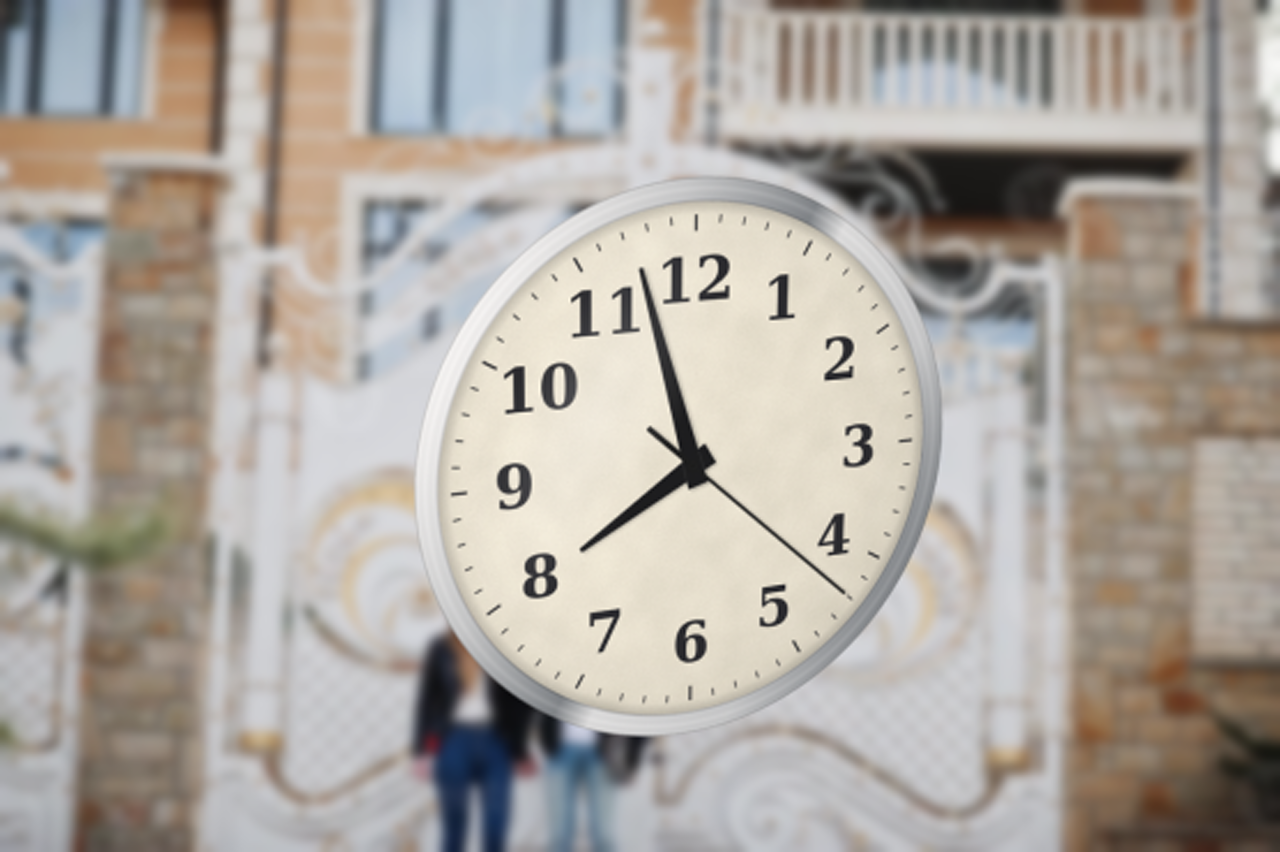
7:57:22
